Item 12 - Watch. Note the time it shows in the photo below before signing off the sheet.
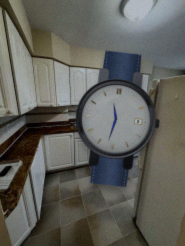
11:32
